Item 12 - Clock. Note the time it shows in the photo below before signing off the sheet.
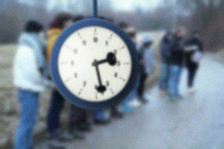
2:28
